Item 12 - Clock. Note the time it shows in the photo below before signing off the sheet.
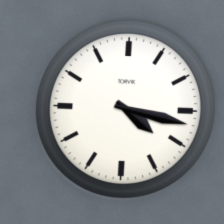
4:17
